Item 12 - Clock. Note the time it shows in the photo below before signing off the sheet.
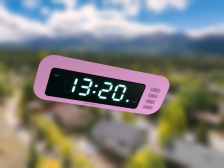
13:20
